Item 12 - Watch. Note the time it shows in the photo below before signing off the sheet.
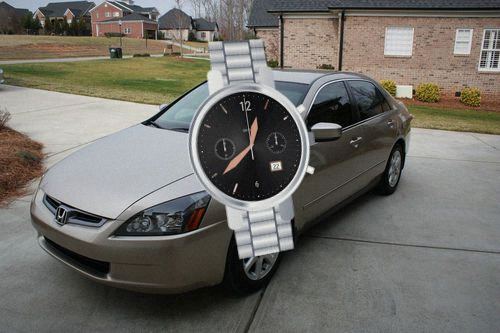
12:39
